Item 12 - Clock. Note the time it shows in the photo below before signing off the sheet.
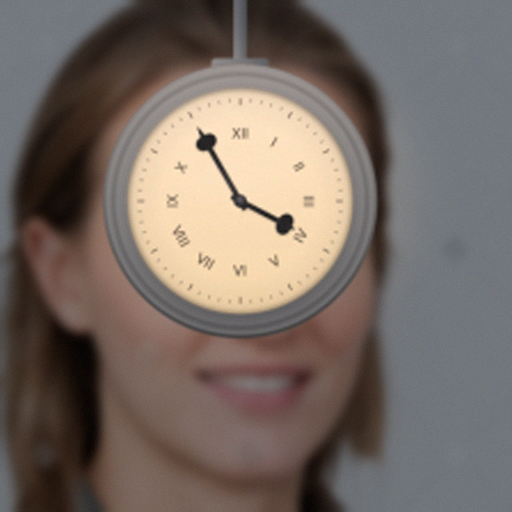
3:55
